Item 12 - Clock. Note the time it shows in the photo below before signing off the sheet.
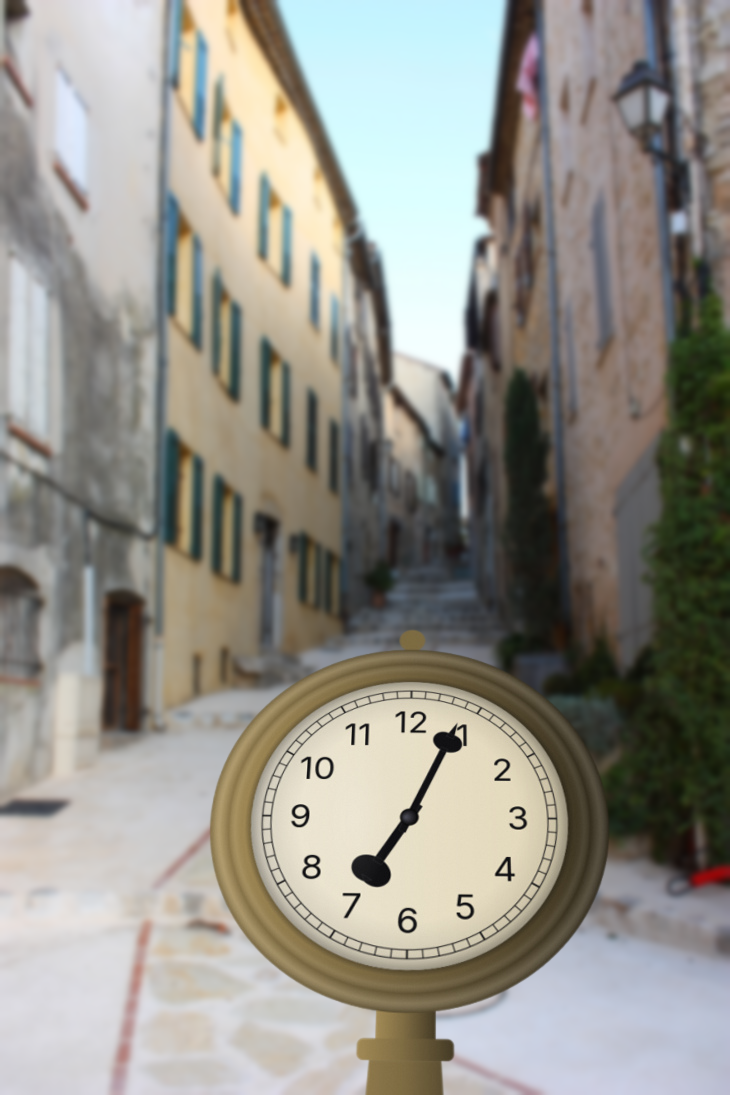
7:04
